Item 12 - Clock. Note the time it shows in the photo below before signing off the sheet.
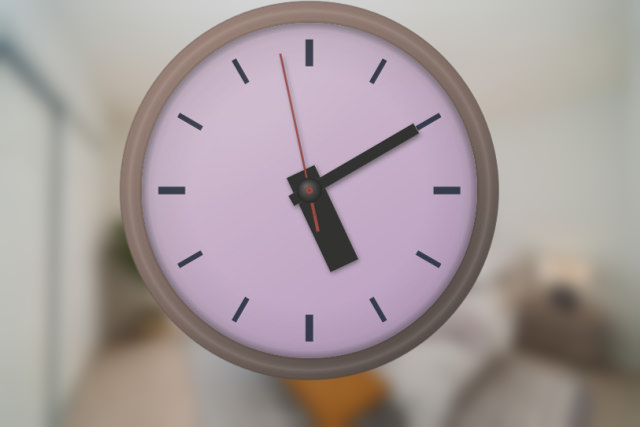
5:09:58
